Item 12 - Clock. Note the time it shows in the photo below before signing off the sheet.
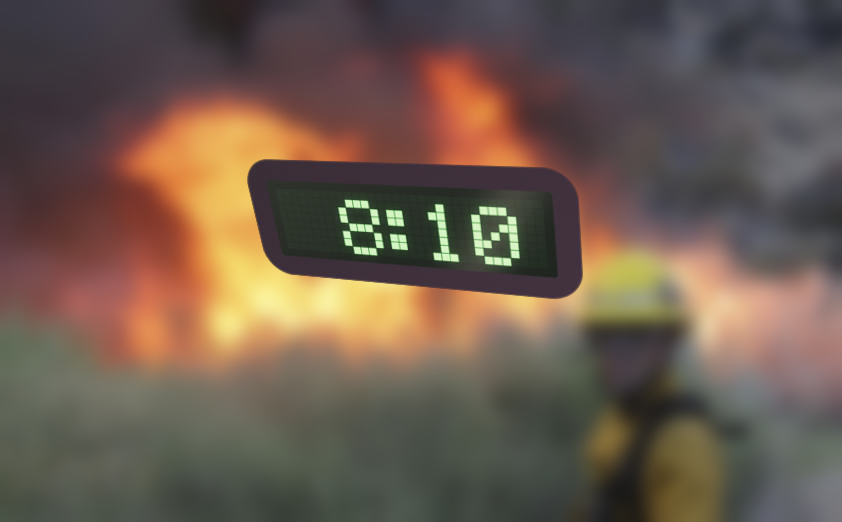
8:10
